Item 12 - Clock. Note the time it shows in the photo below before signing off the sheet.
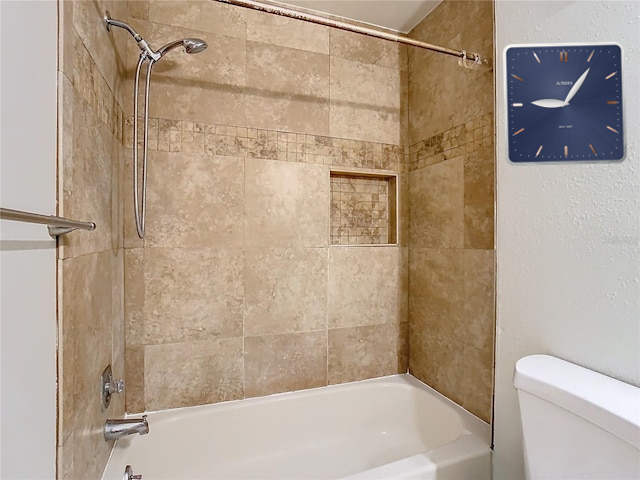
9:06
